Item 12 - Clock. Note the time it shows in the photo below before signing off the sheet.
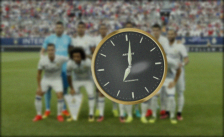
7:01
